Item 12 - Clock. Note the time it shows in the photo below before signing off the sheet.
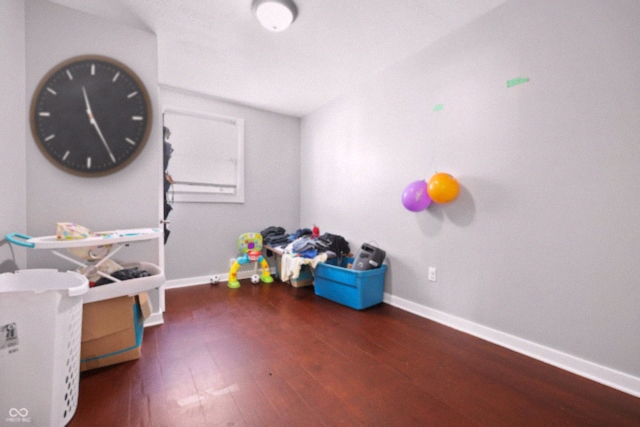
11:25
